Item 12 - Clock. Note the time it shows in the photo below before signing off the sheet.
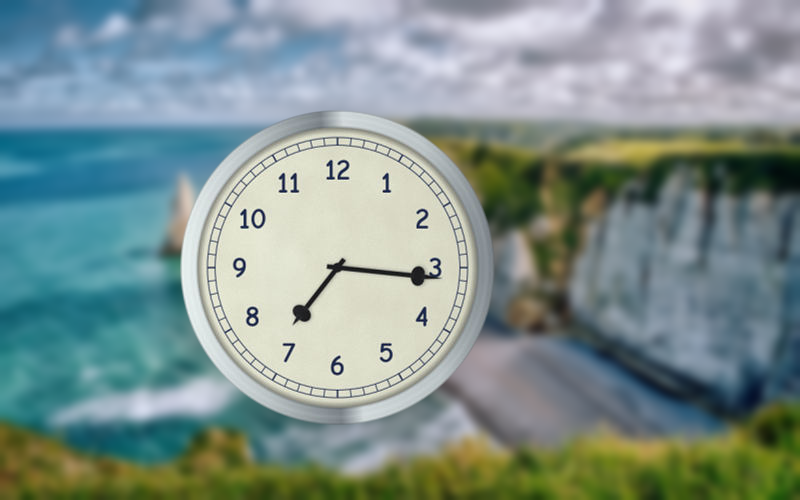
7:16
